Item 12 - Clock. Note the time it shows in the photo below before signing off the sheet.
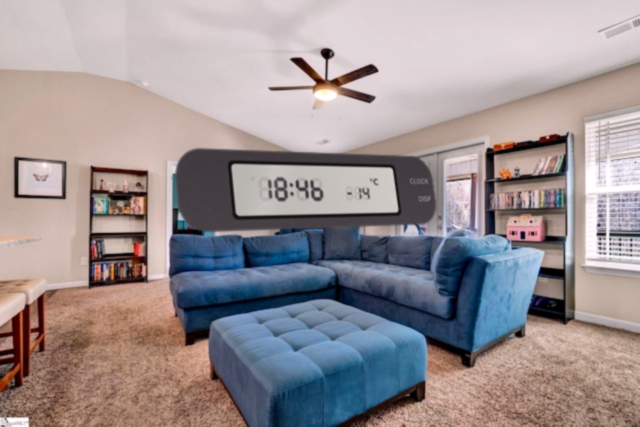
18:46
